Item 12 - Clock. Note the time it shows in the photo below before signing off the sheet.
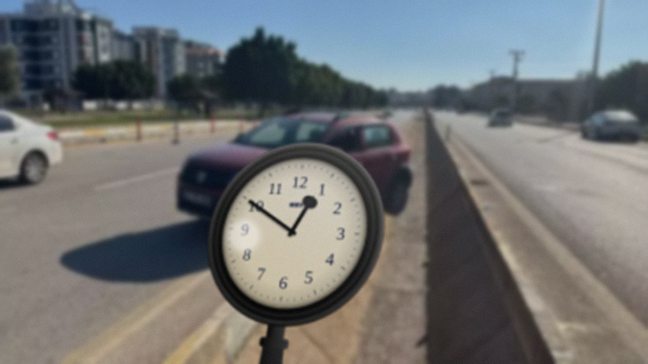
12:50
